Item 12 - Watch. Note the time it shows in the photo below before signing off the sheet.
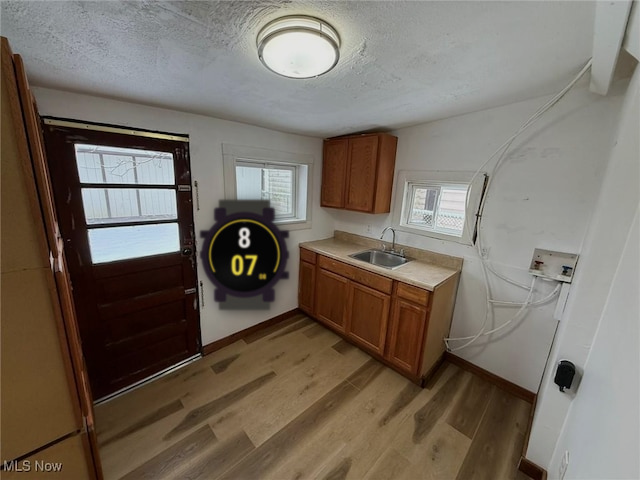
8:07
